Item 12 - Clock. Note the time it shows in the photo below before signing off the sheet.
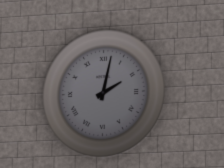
2:02
